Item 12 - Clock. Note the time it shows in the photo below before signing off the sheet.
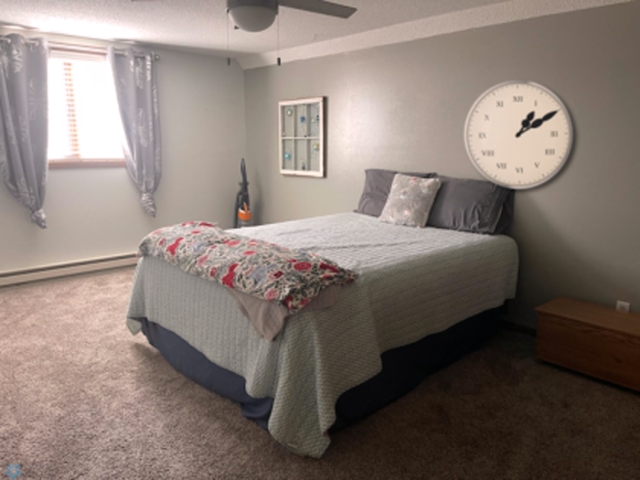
1:10
